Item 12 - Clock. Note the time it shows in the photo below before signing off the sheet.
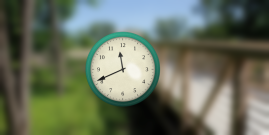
11:41
